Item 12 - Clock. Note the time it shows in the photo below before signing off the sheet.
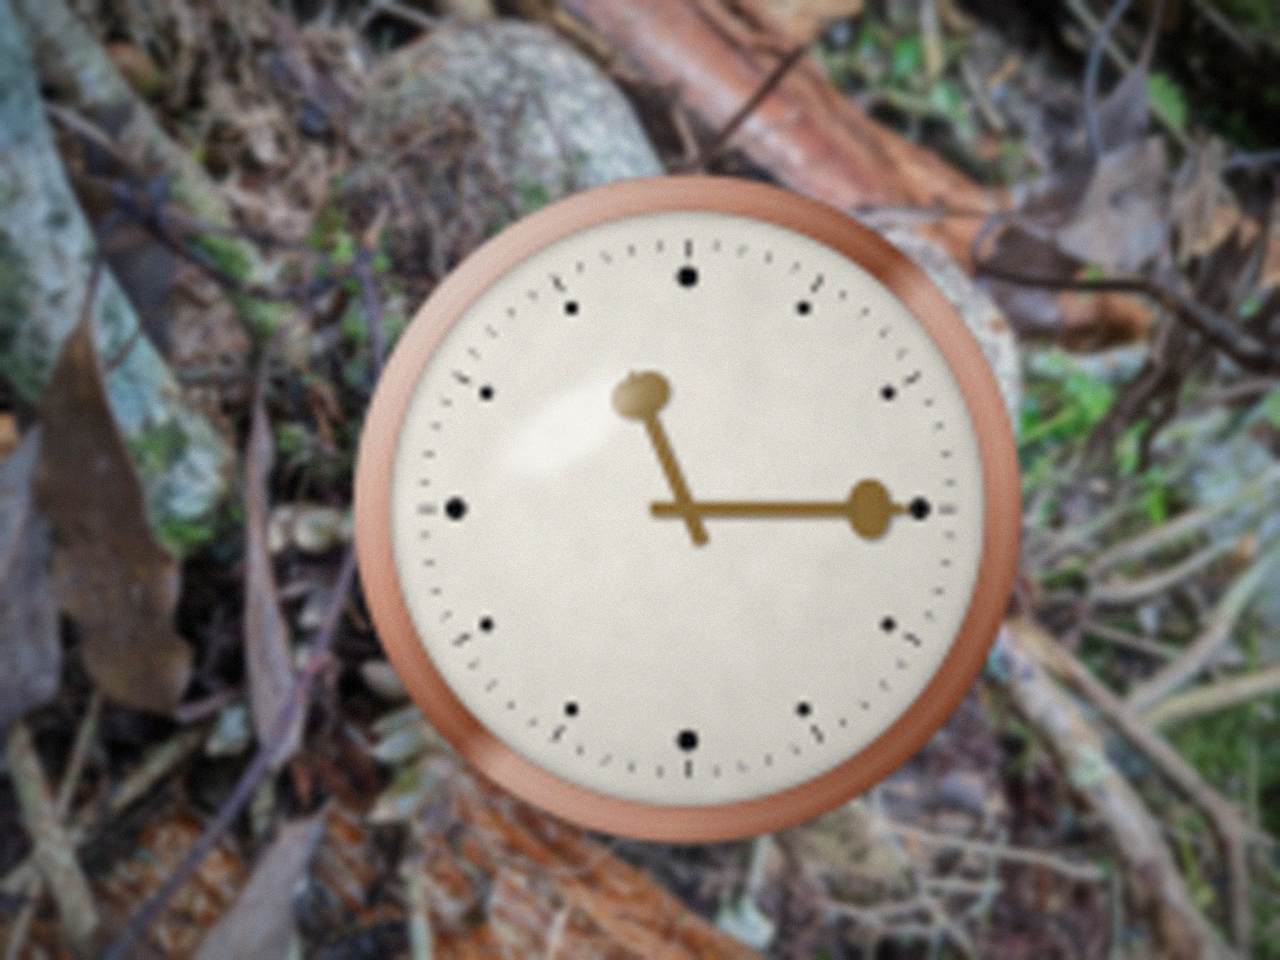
11:15
